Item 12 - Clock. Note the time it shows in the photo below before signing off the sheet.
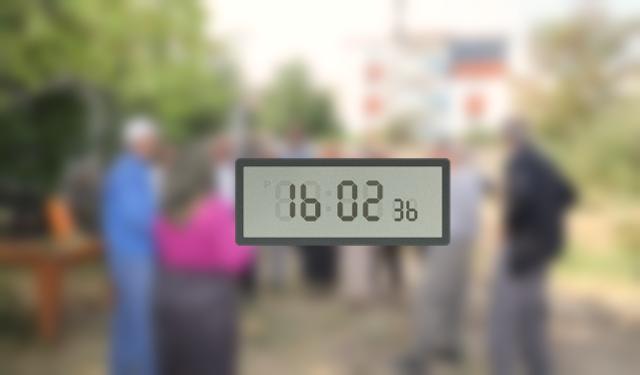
16:02:36
